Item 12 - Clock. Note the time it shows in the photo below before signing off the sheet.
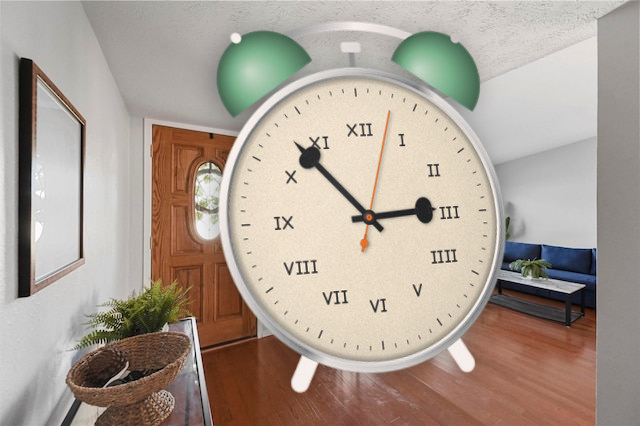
2:53:03
